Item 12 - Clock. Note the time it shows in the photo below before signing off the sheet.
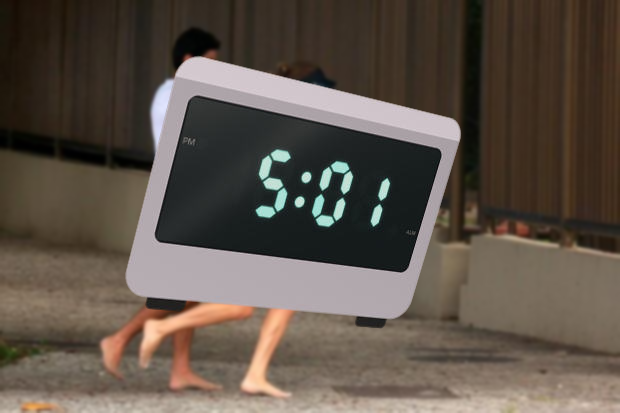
5:01
